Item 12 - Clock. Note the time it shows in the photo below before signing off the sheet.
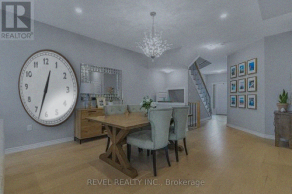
12:33
